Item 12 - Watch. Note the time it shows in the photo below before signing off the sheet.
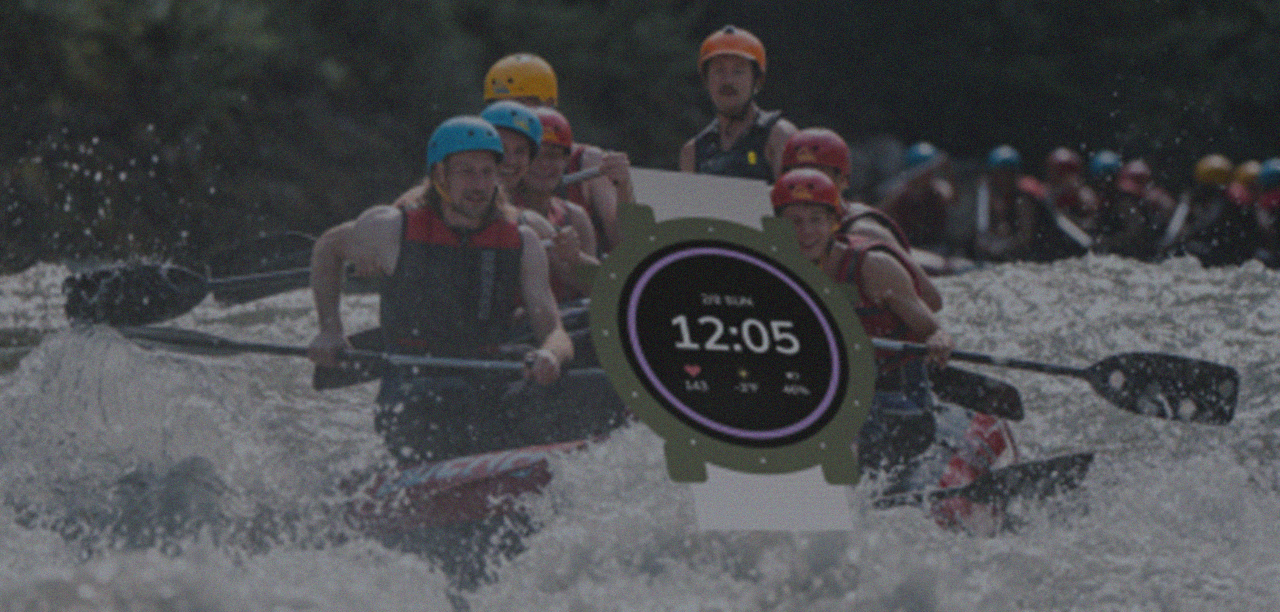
12:05
